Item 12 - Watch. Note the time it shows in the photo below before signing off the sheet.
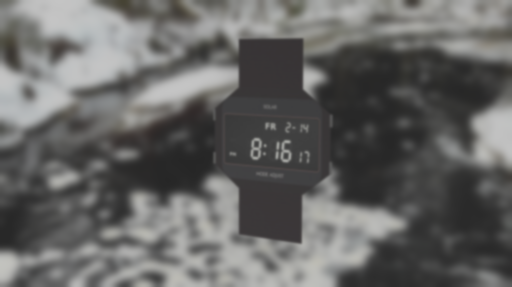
8:16:17
